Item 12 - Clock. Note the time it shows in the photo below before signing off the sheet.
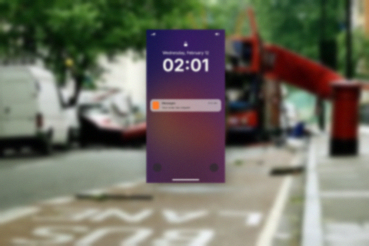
2:01
